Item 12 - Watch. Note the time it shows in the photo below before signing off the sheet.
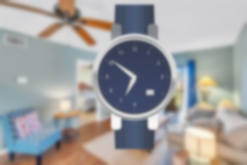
6:51
